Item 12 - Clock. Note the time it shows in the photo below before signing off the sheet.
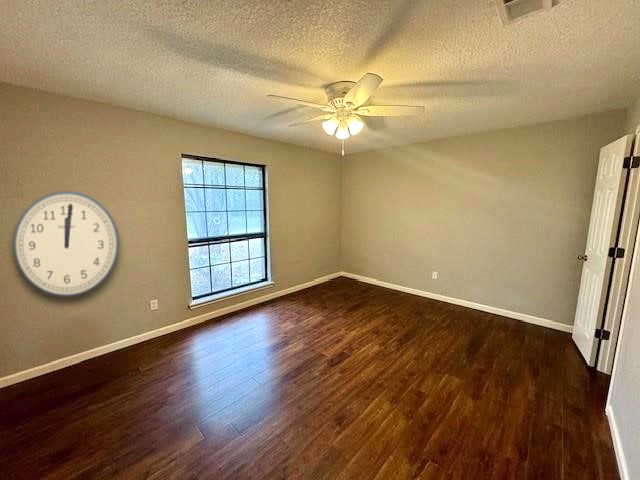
12:01
